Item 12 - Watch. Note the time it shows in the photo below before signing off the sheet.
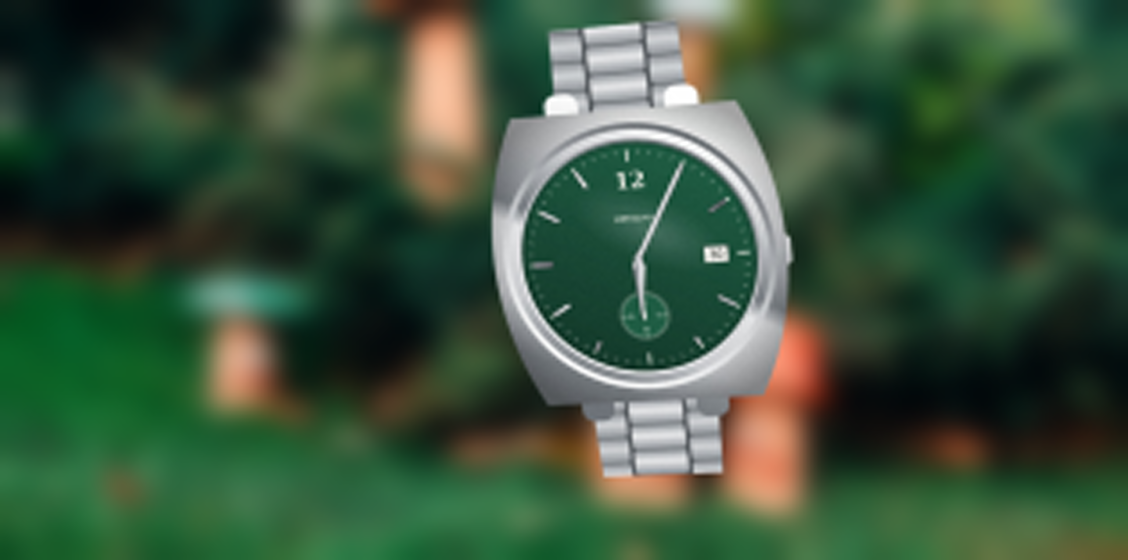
6:05
